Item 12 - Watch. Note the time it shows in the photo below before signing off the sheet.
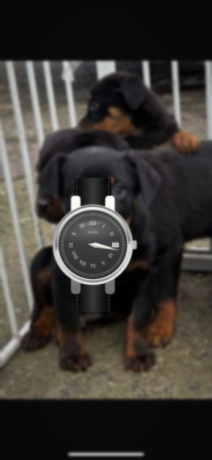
3:17
